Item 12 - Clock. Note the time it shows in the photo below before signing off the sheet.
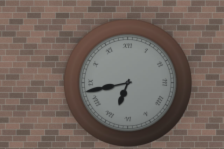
6:43
